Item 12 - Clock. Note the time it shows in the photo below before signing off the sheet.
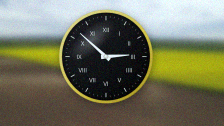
2:52
